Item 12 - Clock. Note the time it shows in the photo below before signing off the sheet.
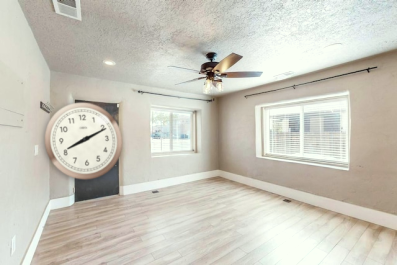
8:11
